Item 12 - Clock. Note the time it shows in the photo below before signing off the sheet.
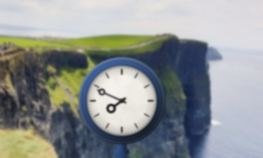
7:49
